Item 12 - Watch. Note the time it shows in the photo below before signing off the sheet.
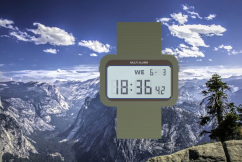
18:36:42
